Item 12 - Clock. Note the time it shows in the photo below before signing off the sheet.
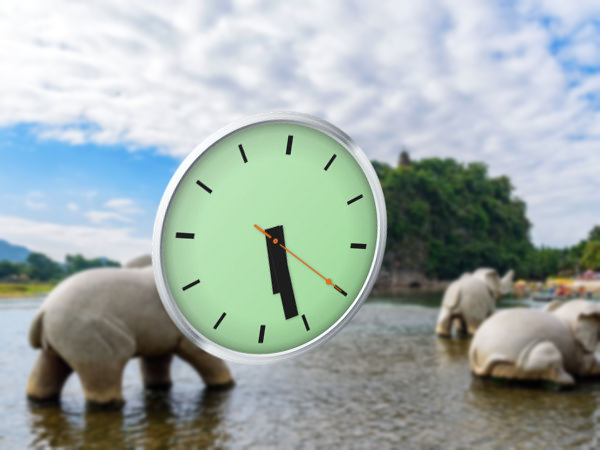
5:26:20
